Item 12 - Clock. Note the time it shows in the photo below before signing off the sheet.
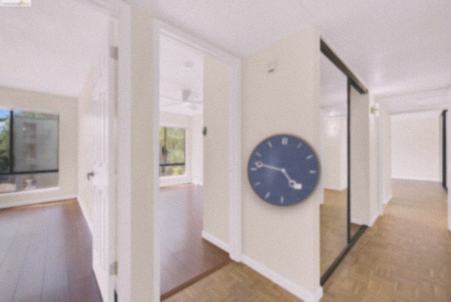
4:47
